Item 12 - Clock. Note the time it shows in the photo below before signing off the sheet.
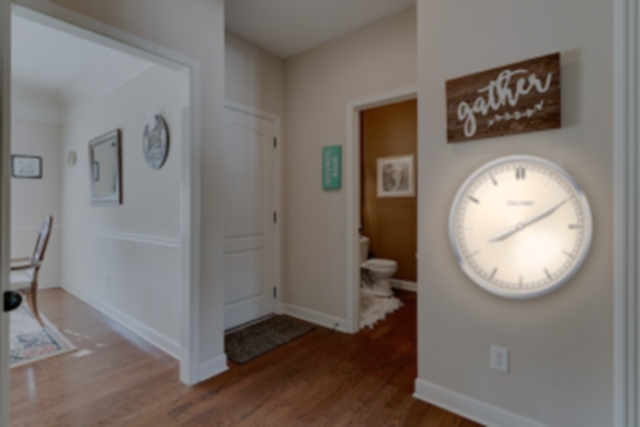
8:10
